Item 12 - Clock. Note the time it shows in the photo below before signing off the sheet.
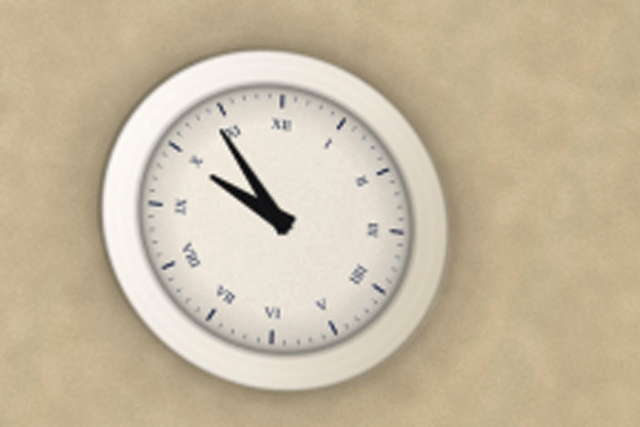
9:54
